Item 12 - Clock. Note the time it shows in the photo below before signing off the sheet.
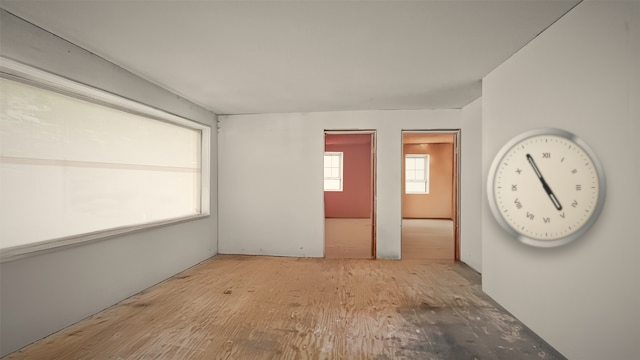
4:55
